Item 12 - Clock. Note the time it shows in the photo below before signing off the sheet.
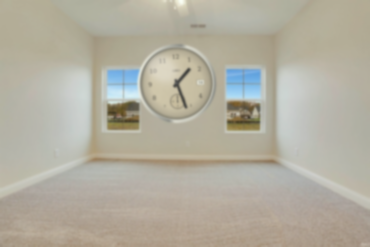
1:27
